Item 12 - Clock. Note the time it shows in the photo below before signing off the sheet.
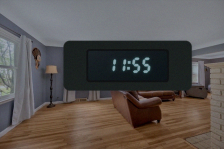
11:55
